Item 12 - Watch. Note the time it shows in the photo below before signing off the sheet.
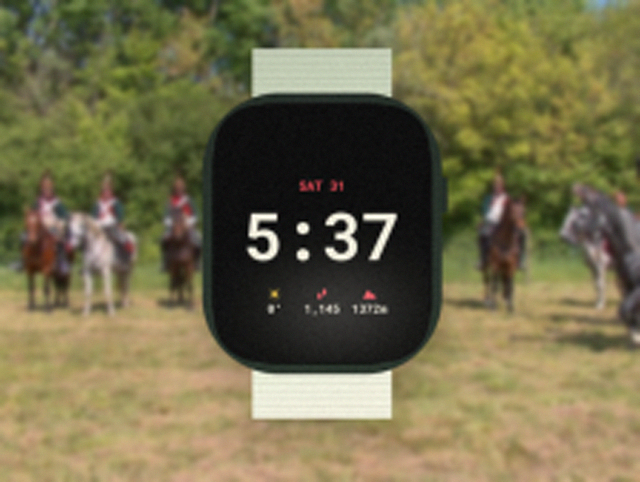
5:37
